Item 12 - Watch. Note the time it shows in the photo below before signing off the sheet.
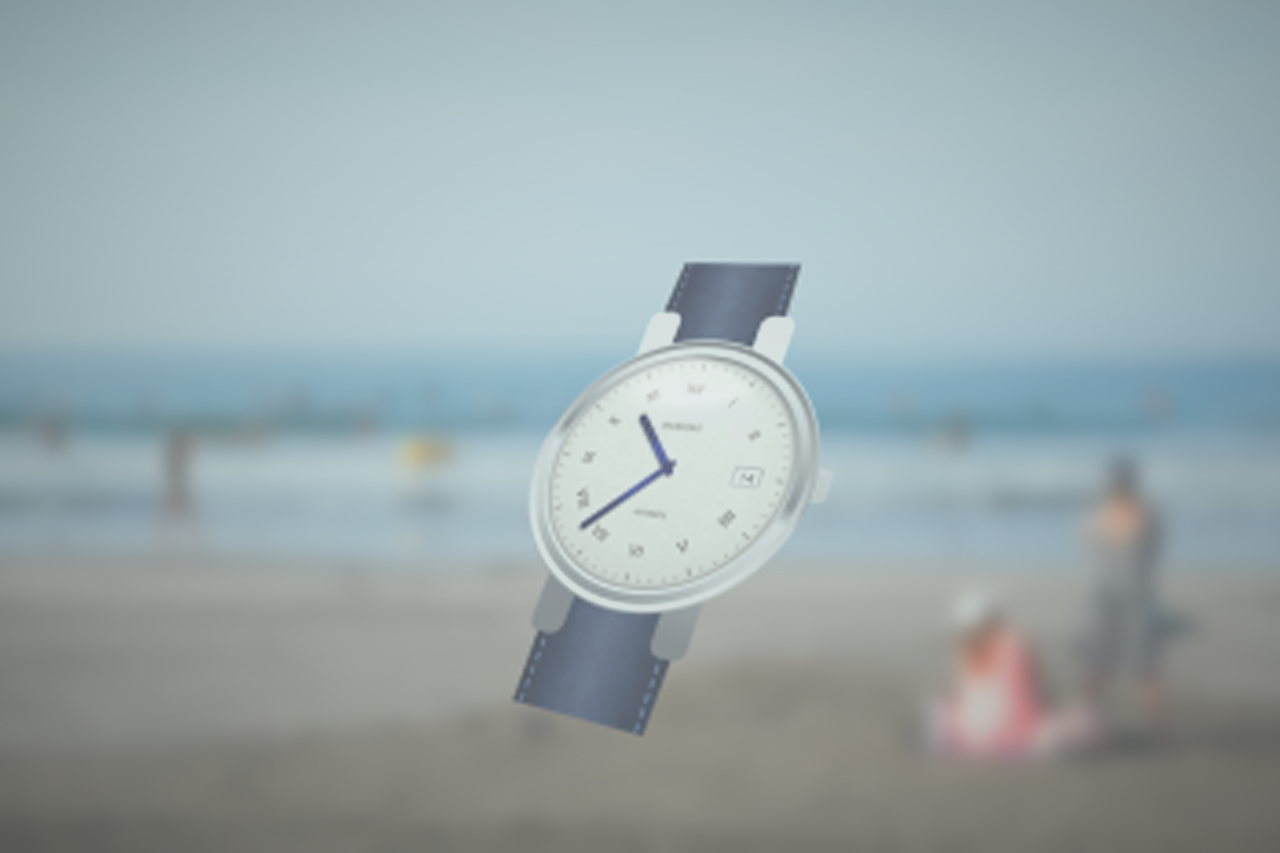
10:37
